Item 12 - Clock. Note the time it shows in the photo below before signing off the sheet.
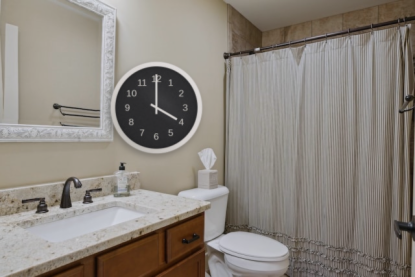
4:00
